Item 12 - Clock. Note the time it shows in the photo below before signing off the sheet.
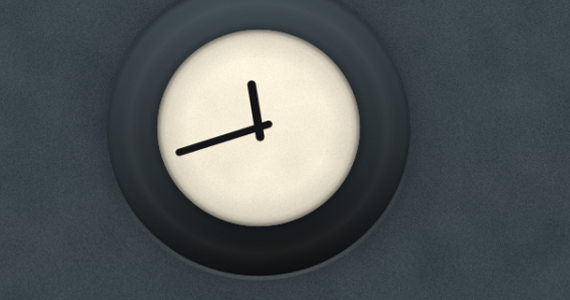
11:42
